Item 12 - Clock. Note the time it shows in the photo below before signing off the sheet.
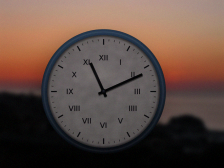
11:11
